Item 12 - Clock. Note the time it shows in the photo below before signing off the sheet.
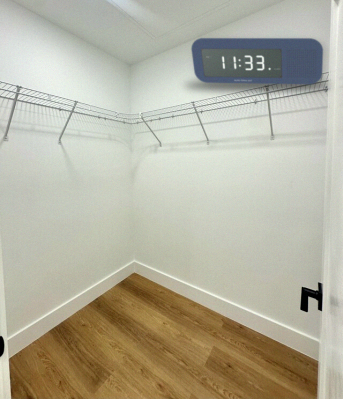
11:33
